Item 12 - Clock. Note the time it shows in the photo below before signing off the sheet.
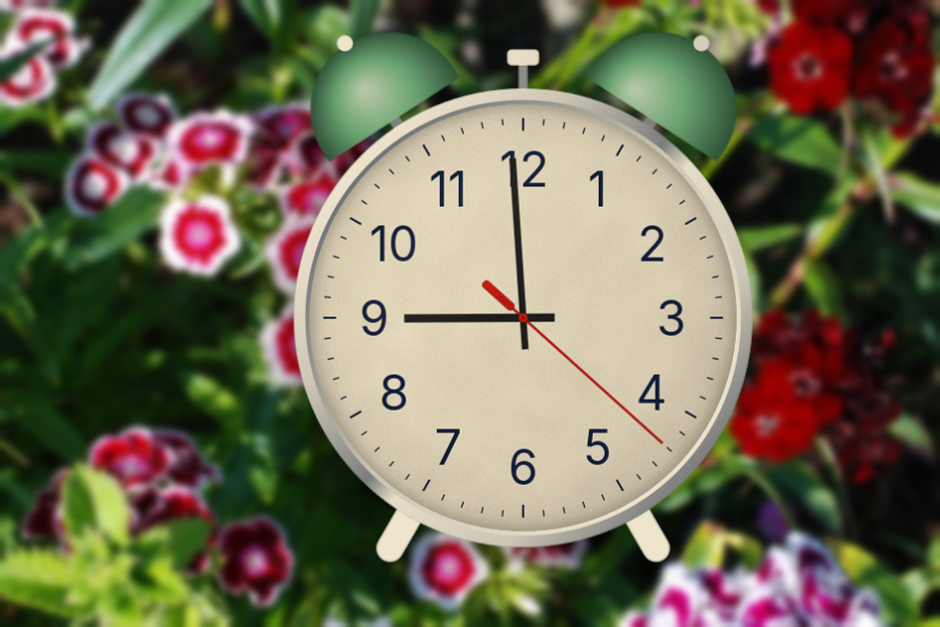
8:59:22
